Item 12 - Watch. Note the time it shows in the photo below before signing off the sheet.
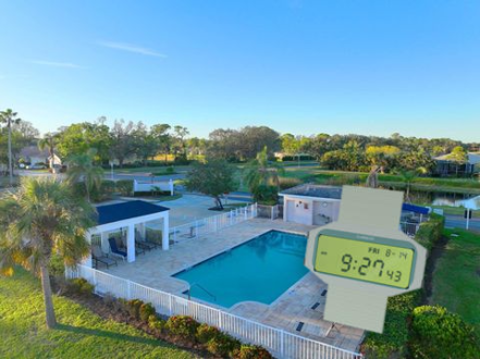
9:27:43
